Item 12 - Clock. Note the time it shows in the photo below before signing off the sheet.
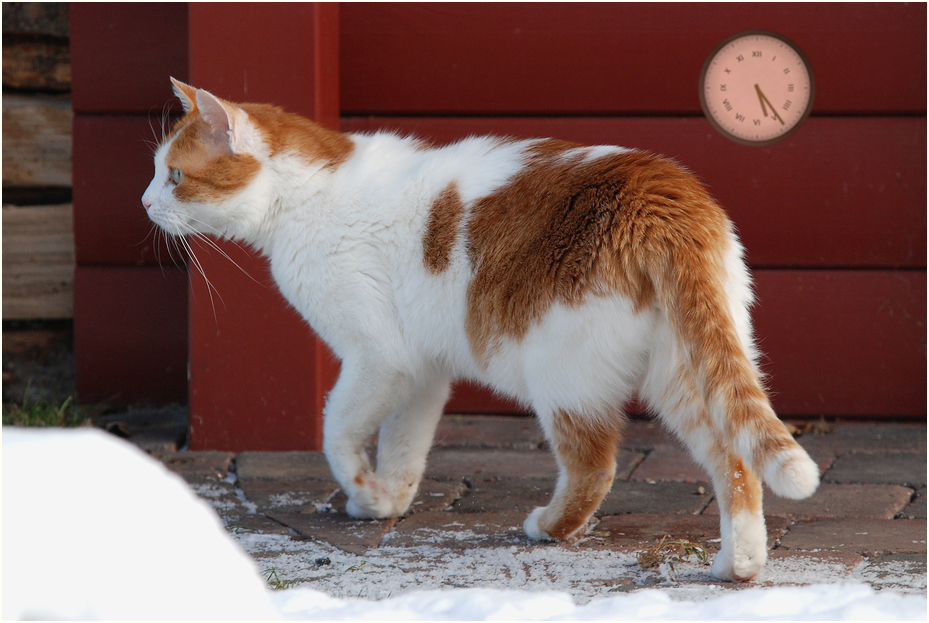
5:24
